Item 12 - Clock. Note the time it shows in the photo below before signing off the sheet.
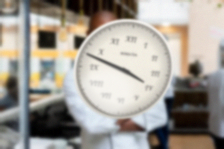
3:48
